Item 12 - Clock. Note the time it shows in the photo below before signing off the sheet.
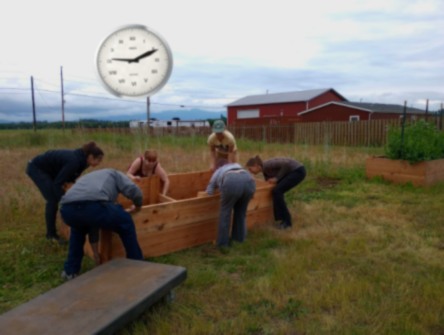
9:11
